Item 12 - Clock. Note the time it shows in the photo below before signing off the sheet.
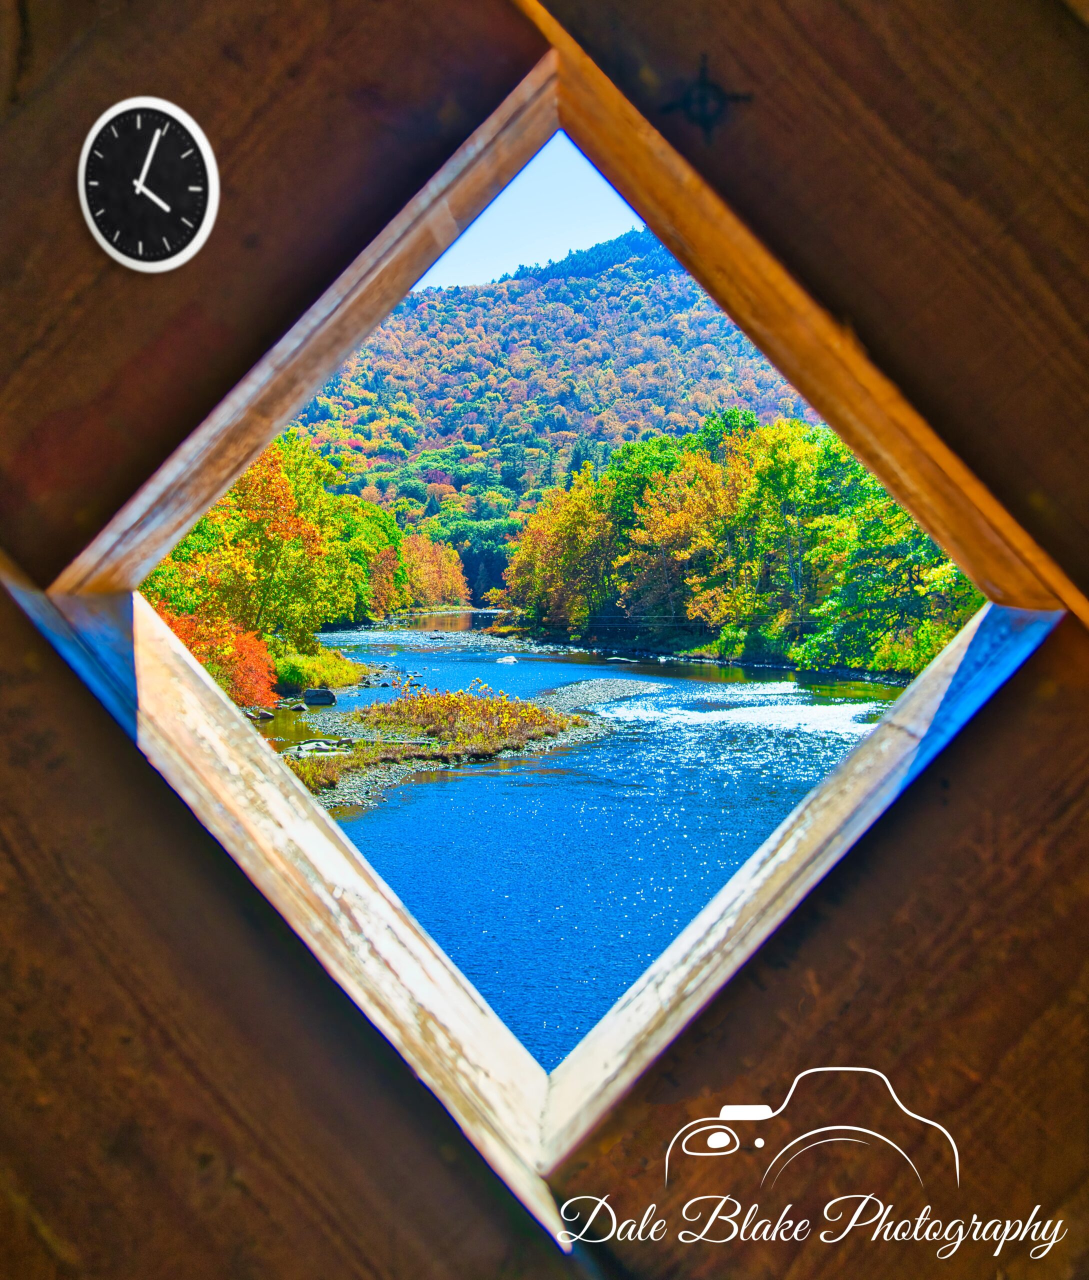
4:04
